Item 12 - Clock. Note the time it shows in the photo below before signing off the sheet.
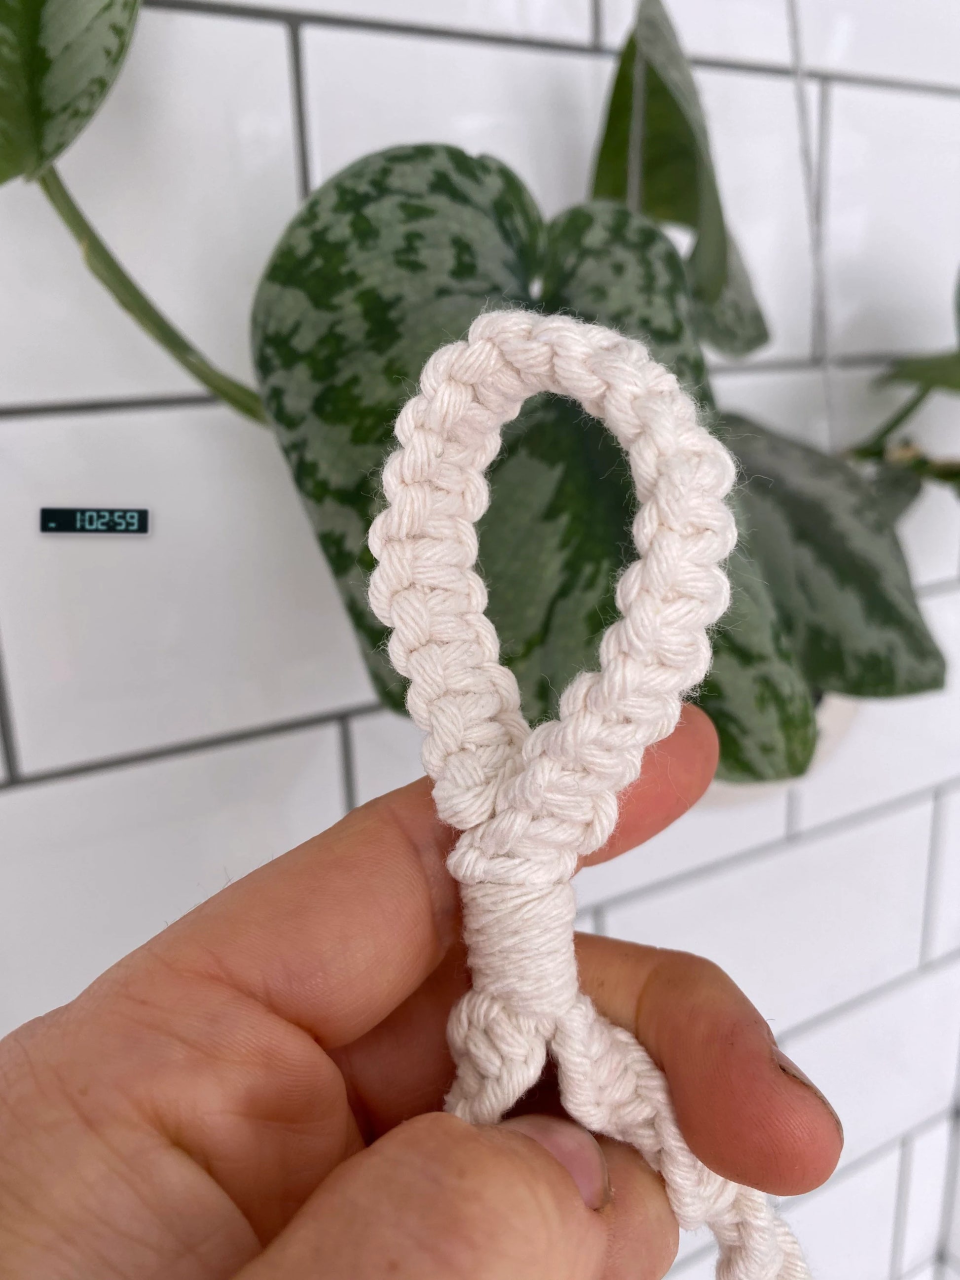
1:02:59
